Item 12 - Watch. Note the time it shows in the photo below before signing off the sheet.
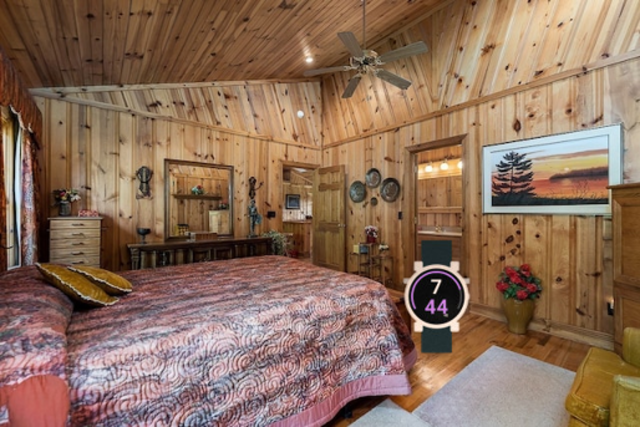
7:44
